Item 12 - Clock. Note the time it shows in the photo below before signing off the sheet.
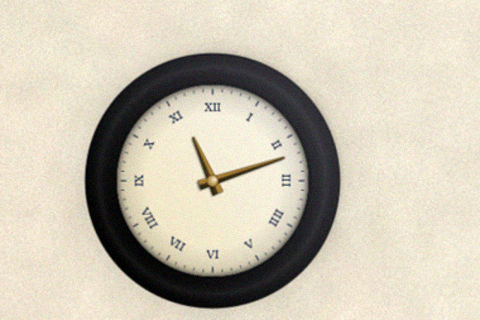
11:12
